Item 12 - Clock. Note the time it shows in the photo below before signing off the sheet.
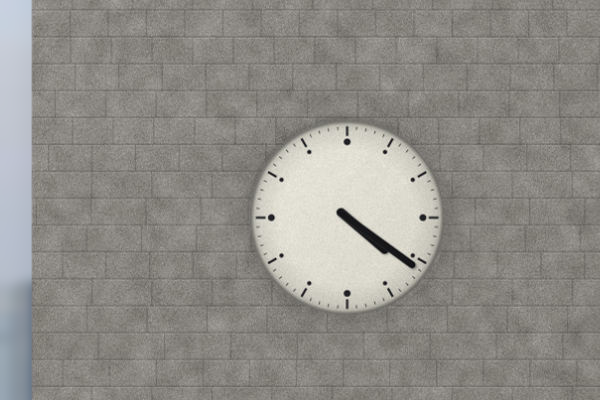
4:21
